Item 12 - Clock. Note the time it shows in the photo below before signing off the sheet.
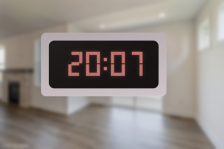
20:07
